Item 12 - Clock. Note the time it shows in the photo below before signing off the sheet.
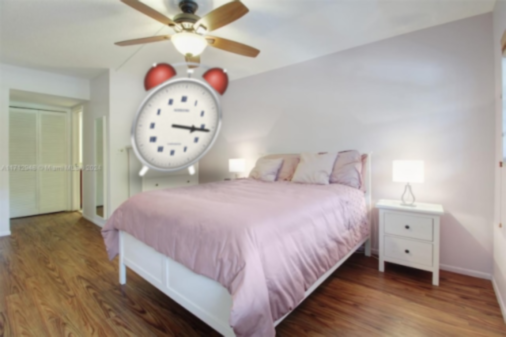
3:16
